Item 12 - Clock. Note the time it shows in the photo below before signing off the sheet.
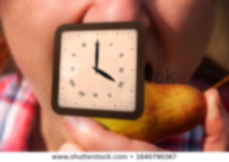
4:00
